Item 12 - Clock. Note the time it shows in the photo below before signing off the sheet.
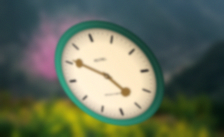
4:51
